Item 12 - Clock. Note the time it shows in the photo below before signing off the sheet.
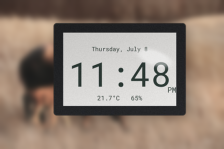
11:48
